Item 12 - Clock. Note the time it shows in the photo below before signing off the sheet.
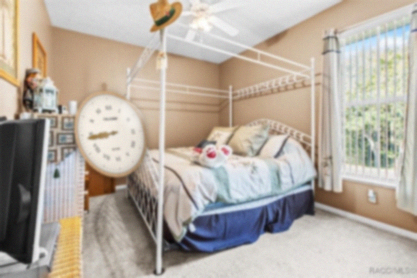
8:44
